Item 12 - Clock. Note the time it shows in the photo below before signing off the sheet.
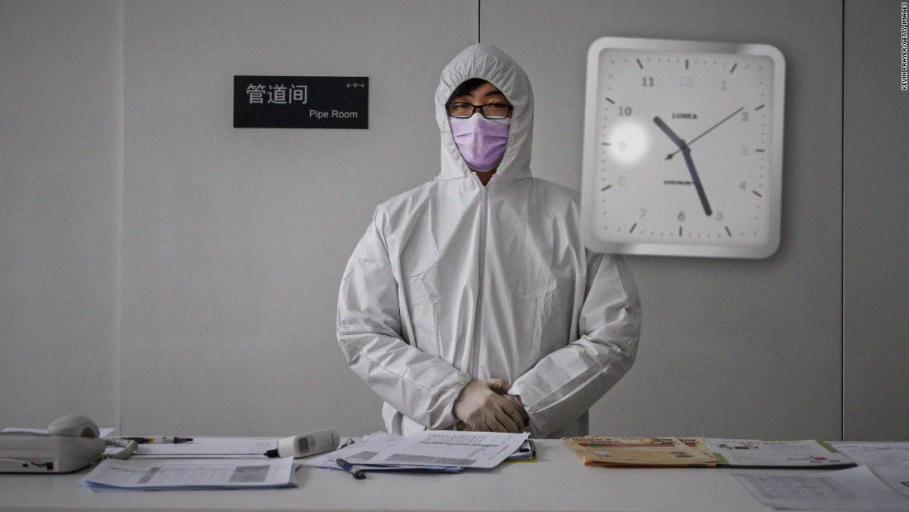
10:26:09
